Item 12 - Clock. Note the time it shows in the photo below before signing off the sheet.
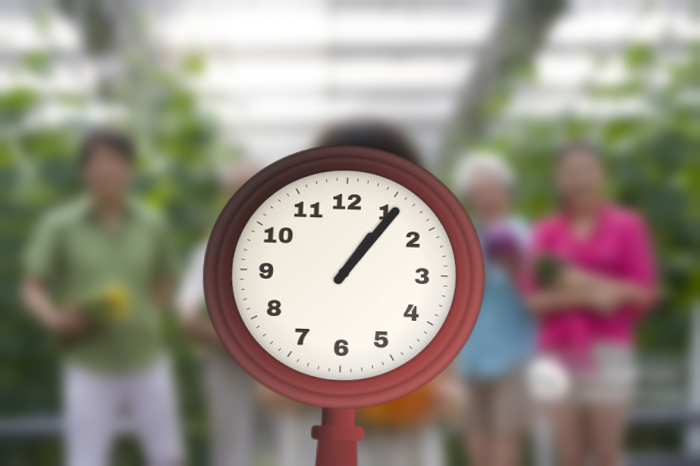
1:06
